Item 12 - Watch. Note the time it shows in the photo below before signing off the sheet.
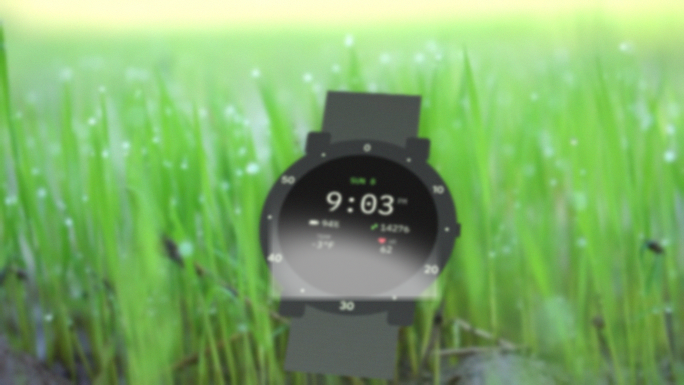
9:03
